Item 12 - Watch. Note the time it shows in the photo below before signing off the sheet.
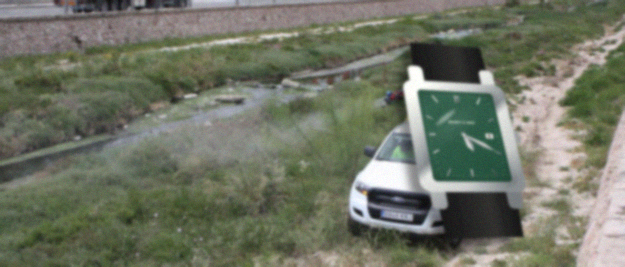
5:20
